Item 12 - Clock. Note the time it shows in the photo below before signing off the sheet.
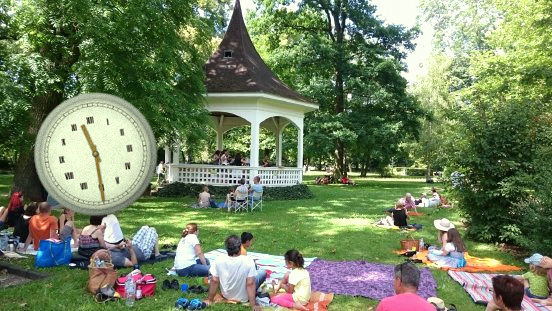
11:30
